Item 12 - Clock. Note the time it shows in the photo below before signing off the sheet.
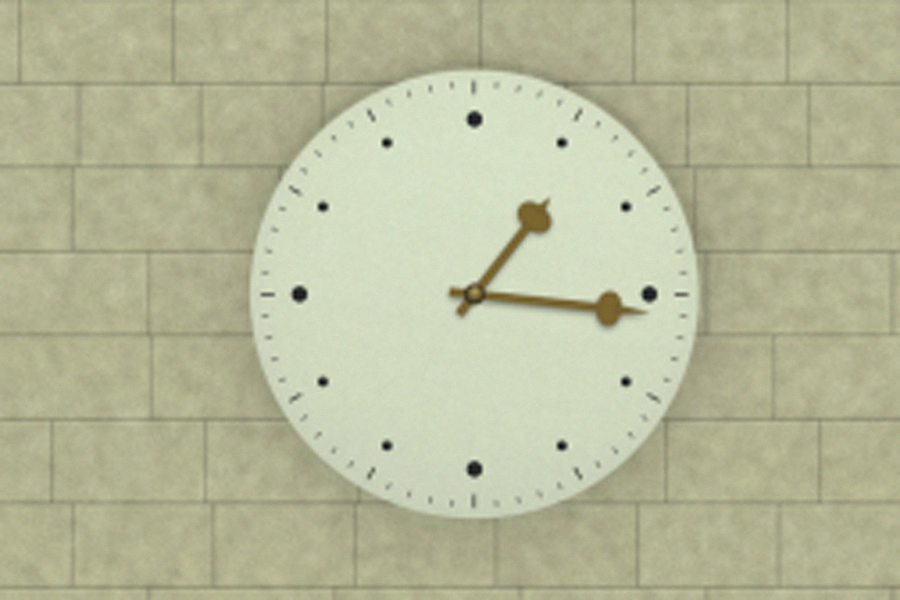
1:16
